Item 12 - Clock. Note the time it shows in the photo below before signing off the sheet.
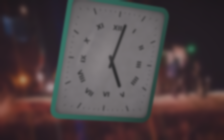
5:02
